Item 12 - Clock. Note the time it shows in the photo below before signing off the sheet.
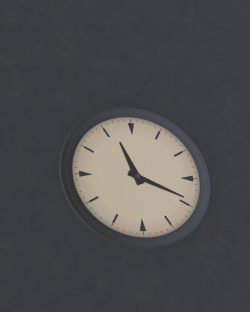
11:19
